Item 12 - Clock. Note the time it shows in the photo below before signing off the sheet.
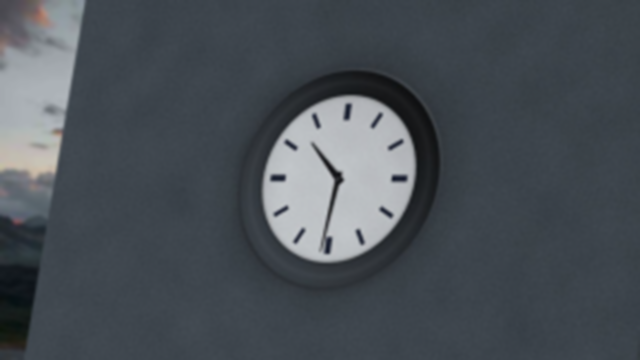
10:31
